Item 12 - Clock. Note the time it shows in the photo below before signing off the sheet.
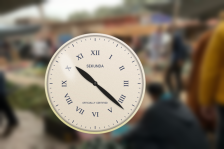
10:22
